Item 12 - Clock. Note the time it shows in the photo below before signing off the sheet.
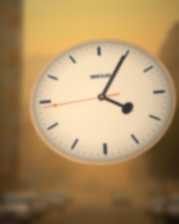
4:04:44
